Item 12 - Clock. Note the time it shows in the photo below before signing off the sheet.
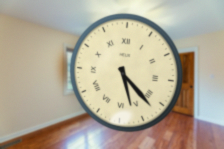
5:22
